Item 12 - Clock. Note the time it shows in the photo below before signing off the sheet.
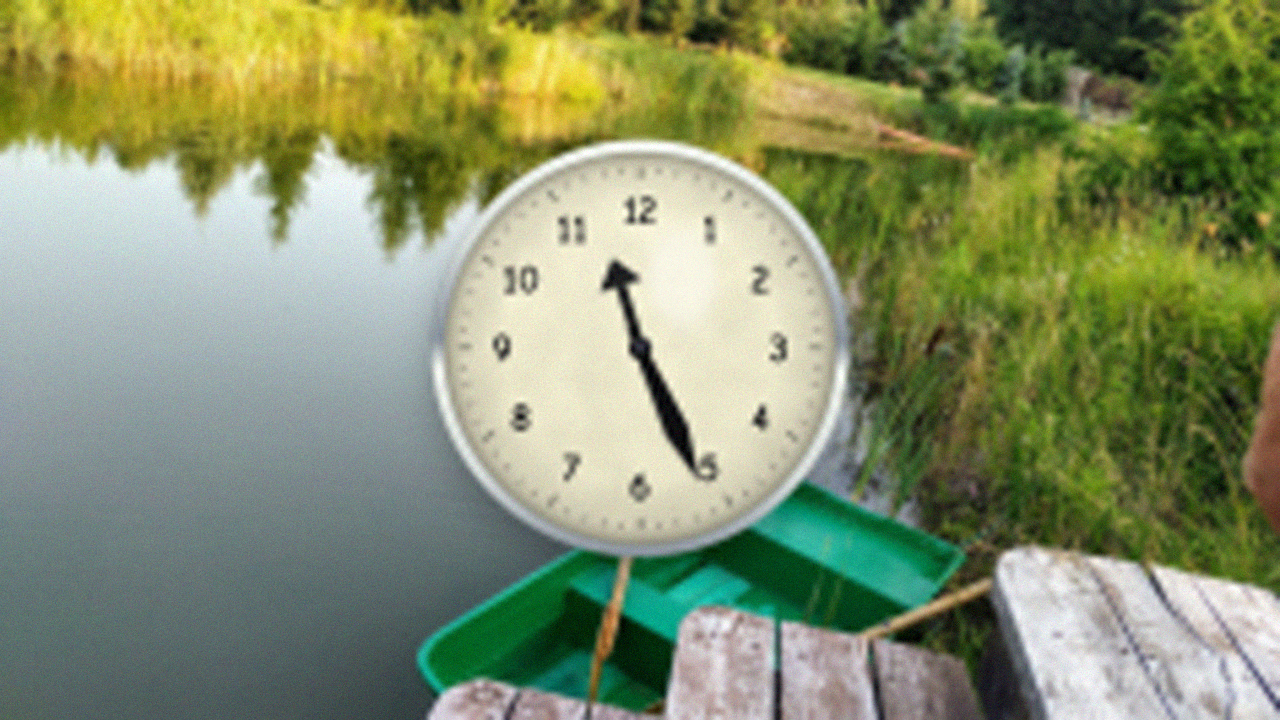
11:26
